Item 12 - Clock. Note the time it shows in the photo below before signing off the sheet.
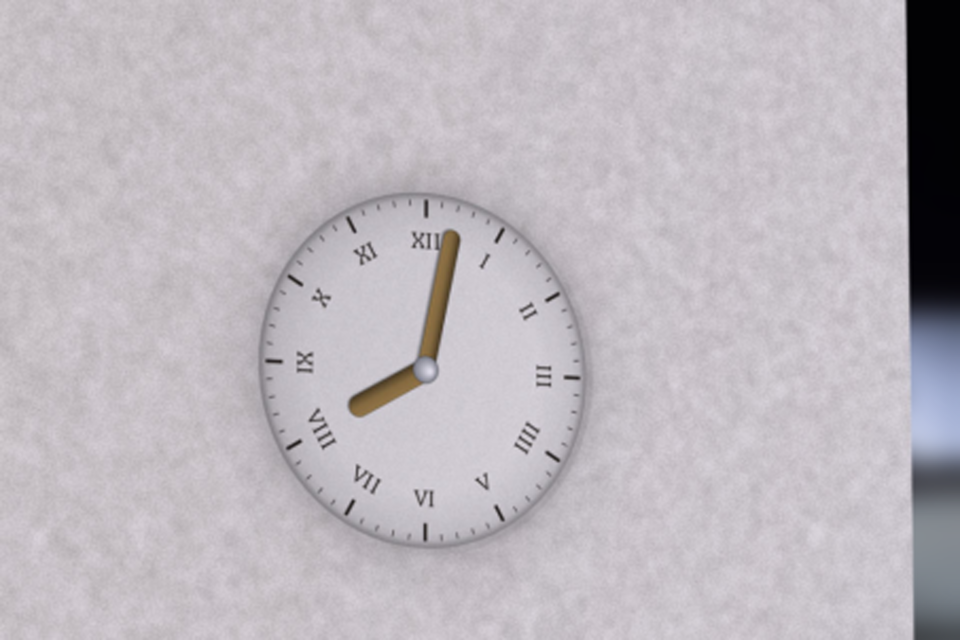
8:02
